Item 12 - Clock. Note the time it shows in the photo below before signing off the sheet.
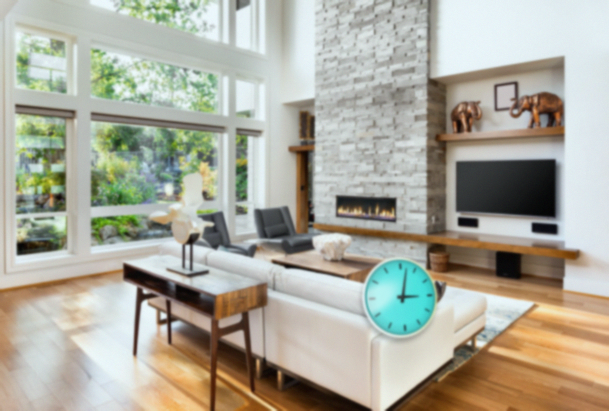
3:02
